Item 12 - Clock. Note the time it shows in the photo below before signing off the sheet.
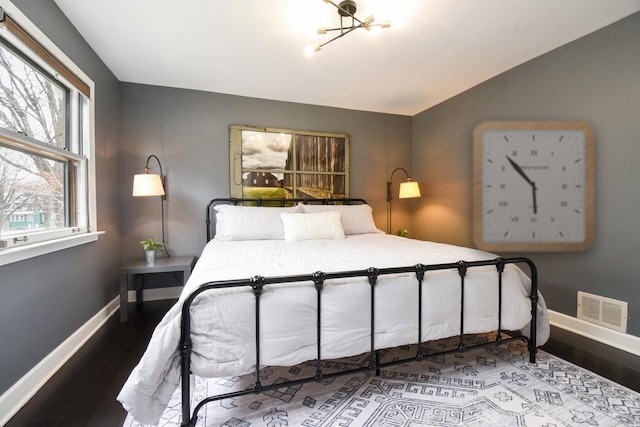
5:53
